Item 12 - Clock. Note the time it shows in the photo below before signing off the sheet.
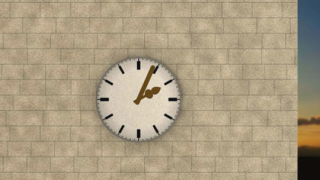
2:04
